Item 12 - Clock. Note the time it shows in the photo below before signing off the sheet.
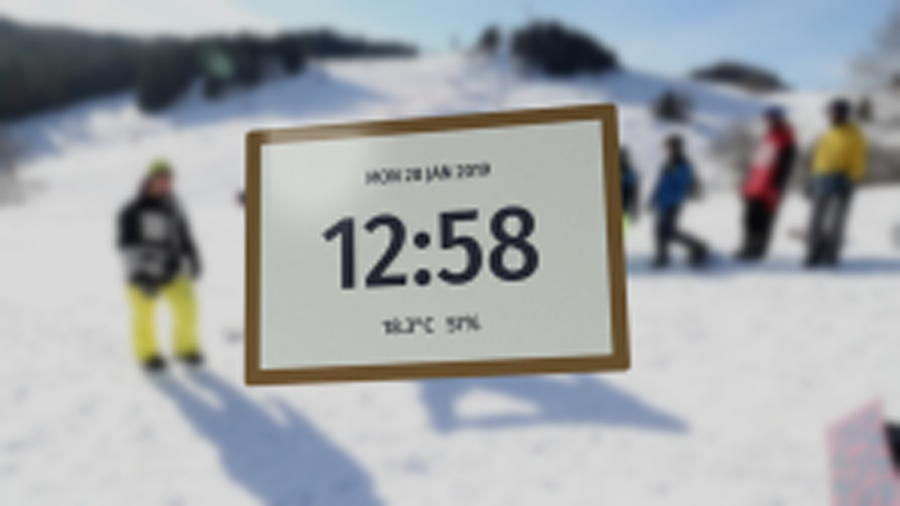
12:58
